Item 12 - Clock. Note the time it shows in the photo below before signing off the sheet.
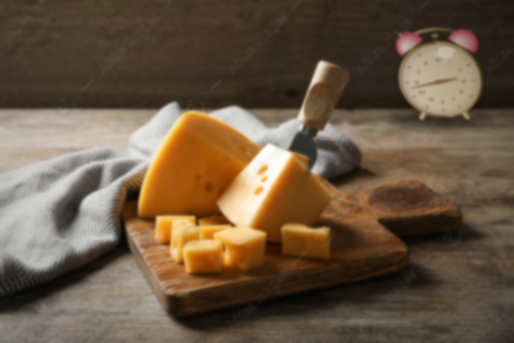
2:43
